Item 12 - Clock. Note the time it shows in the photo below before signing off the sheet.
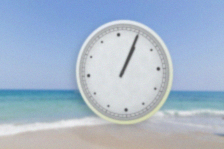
1:05
